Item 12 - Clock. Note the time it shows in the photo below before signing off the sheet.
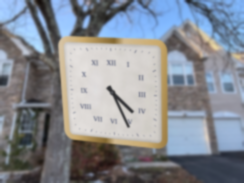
4:26
